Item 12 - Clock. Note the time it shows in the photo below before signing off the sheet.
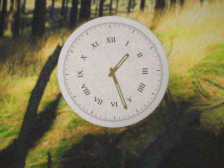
1:27
